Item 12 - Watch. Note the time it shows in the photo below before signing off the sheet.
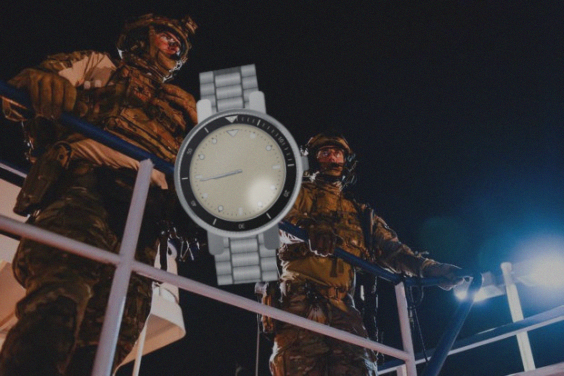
8:44
